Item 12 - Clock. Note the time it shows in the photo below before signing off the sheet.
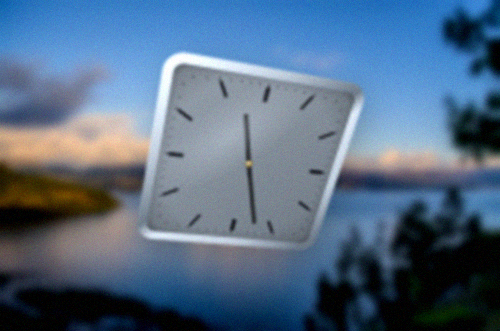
11:27
